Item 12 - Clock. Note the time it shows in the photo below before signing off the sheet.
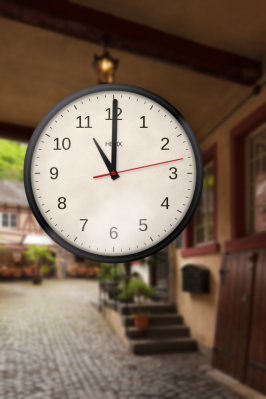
11:00:13
